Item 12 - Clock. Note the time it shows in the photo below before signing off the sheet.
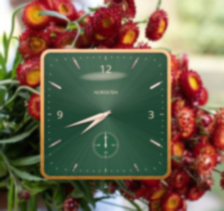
7:42
